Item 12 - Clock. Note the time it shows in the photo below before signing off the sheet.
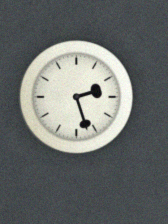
2:27
